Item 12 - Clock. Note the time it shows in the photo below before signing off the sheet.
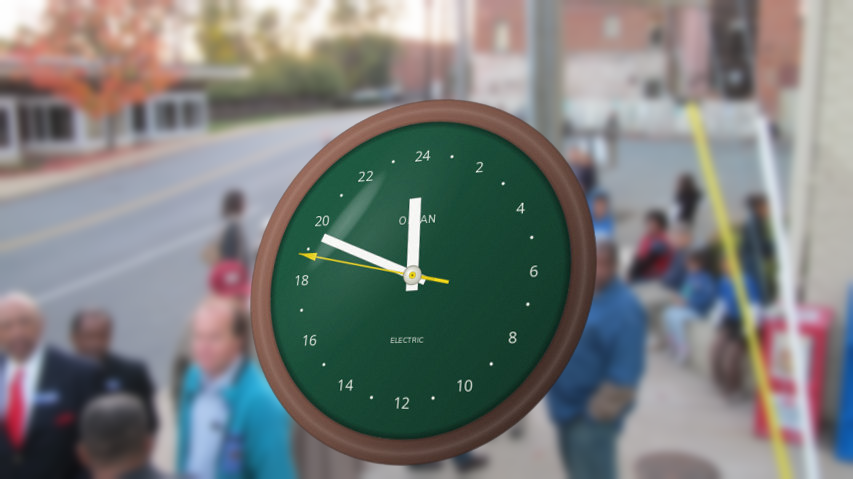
23:48:47
